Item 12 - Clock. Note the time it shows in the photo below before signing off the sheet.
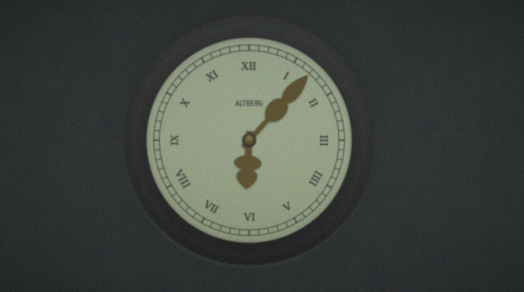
6:07
